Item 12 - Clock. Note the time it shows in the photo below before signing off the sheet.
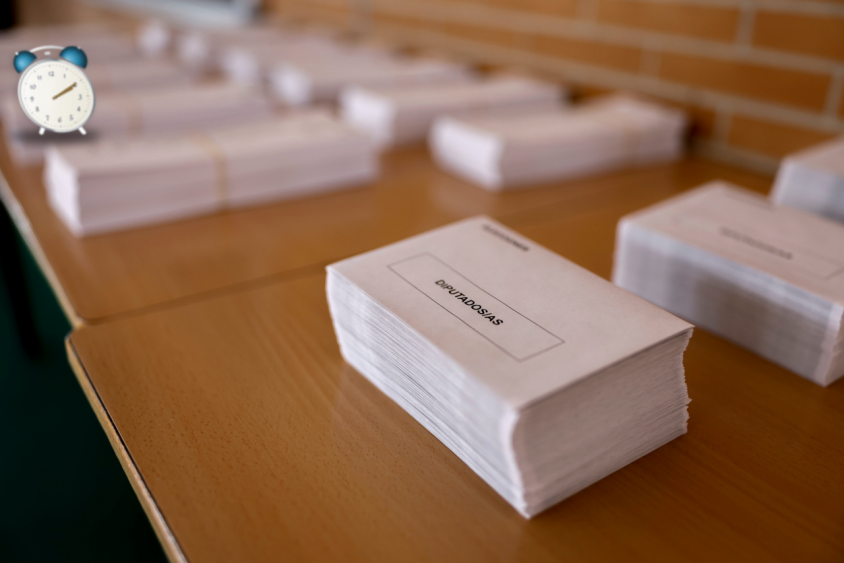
2:10
